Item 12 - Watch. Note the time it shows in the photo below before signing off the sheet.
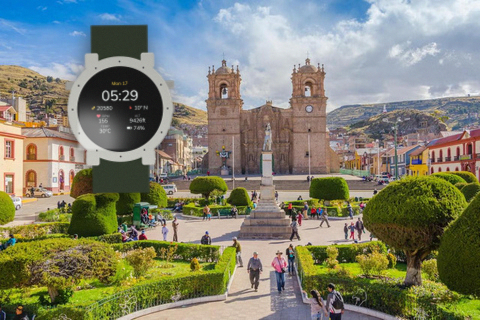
5:29
